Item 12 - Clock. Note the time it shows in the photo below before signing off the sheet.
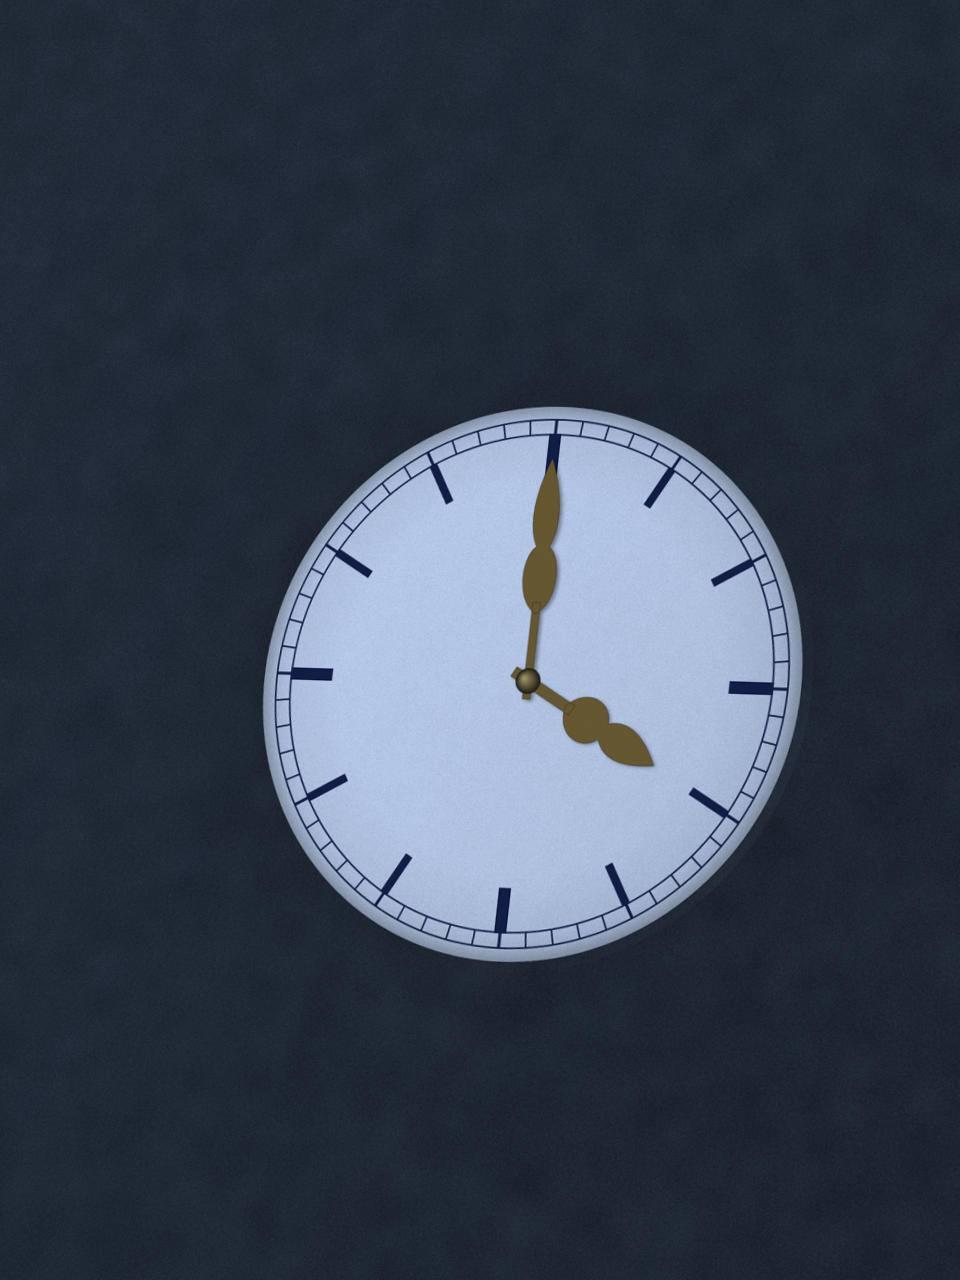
4:00
